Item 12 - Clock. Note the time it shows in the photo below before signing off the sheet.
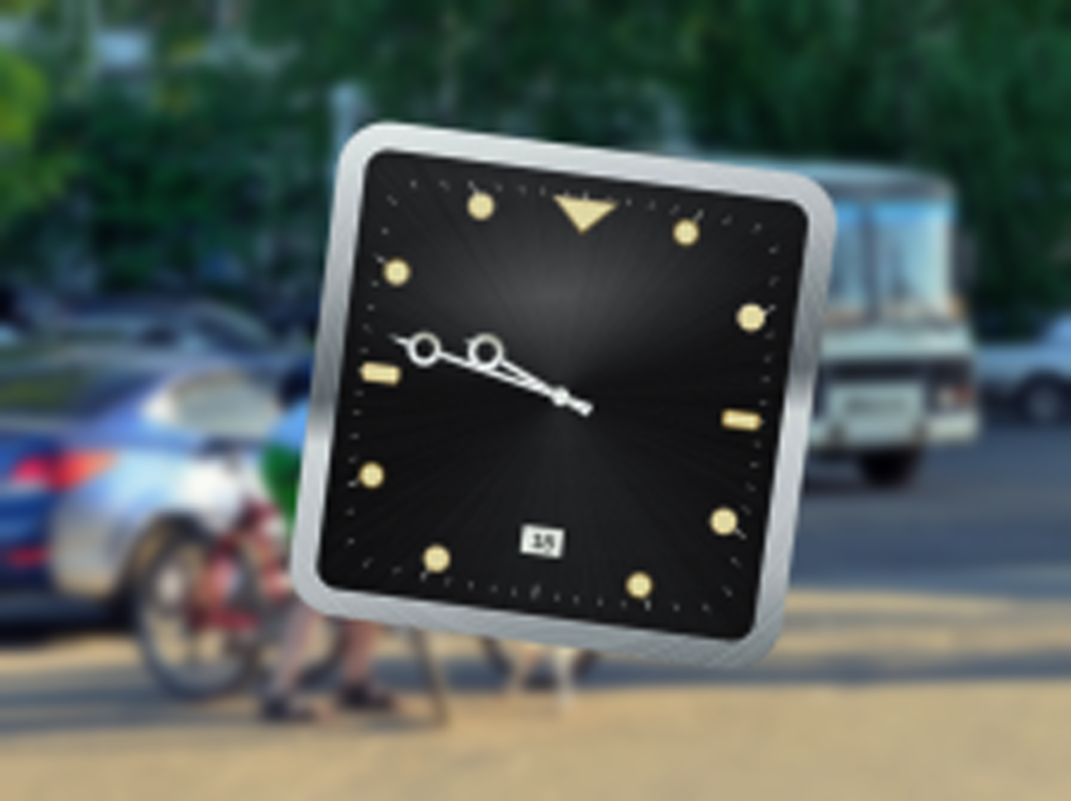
9:47
